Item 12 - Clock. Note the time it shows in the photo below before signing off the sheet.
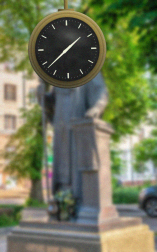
1:38
